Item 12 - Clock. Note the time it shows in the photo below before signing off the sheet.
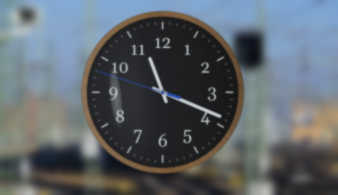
11:18:48
